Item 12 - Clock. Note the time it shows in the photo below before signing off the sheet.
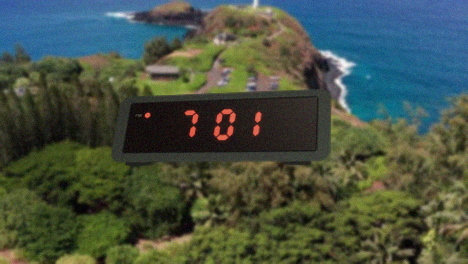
7:01
